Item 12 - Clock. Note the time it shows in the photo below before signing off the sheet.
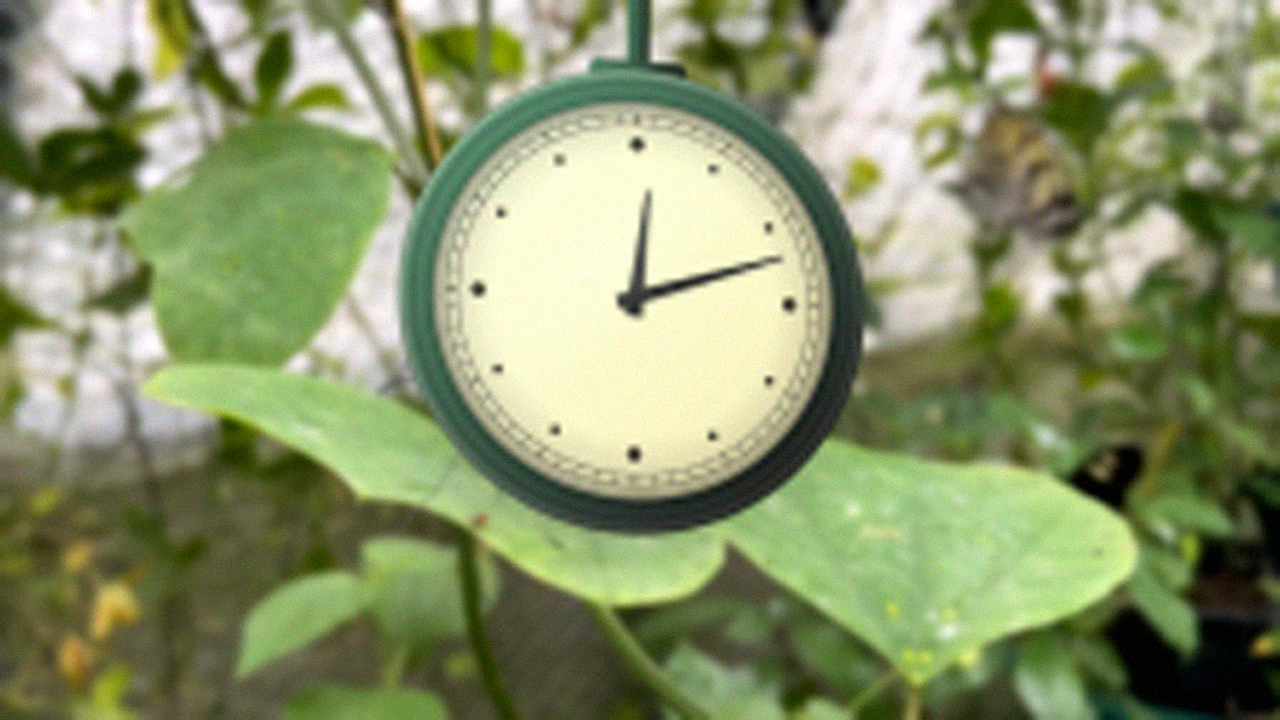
12:12
